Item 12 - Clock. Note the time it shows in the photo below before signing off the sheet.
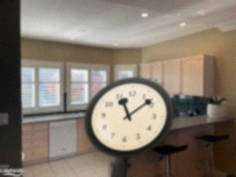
11:08
